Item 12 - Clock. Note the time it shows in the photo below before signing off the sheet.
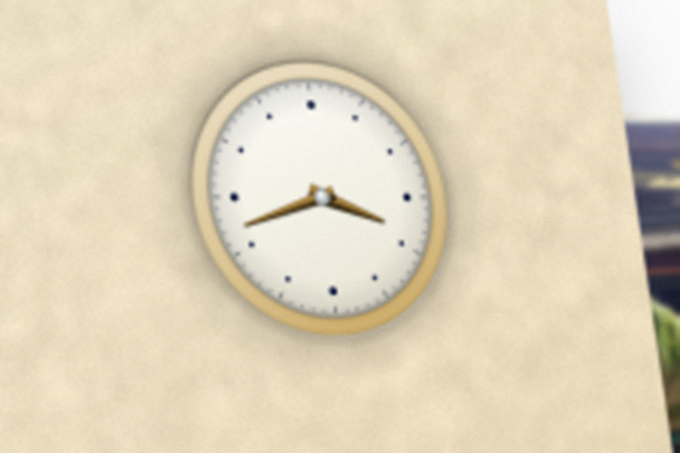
3:42
